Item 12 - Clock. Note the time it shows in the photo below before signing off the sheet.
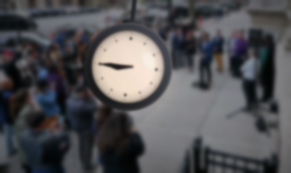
8:45
